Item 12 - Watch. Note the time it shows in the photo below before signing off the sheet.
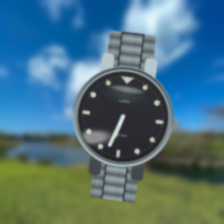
6:33
